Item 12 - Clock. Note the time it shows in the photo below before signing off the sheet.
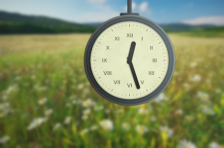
12:27
